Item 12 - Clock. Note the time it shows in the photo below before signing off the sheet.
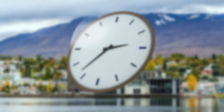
2:37
